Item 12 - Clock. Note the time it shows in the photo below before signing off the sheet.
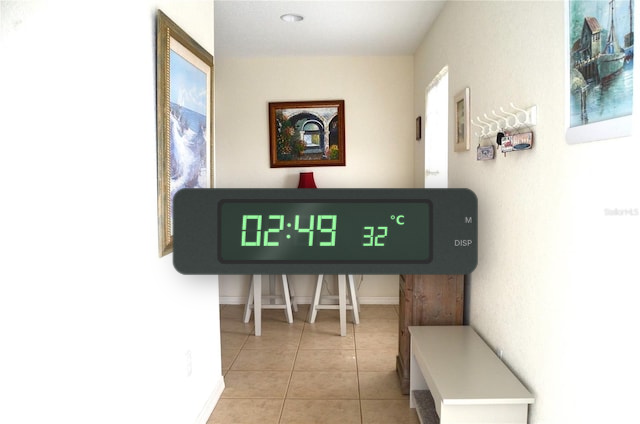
2:49
